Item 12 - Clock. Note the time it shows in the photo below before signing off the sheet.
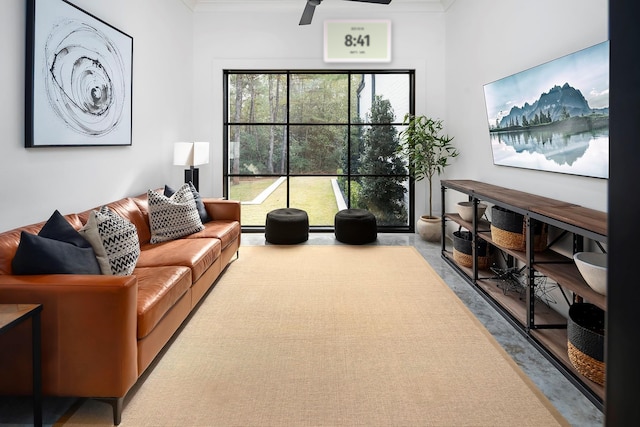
8:41
